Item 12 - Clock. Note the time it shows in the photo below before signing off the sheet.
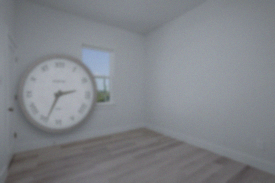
2:34
